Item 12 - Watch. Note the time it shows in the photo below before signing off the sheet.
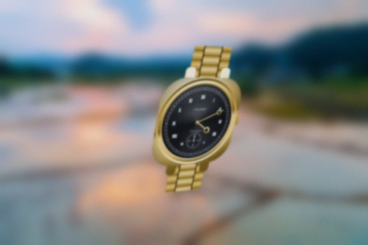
4:11
